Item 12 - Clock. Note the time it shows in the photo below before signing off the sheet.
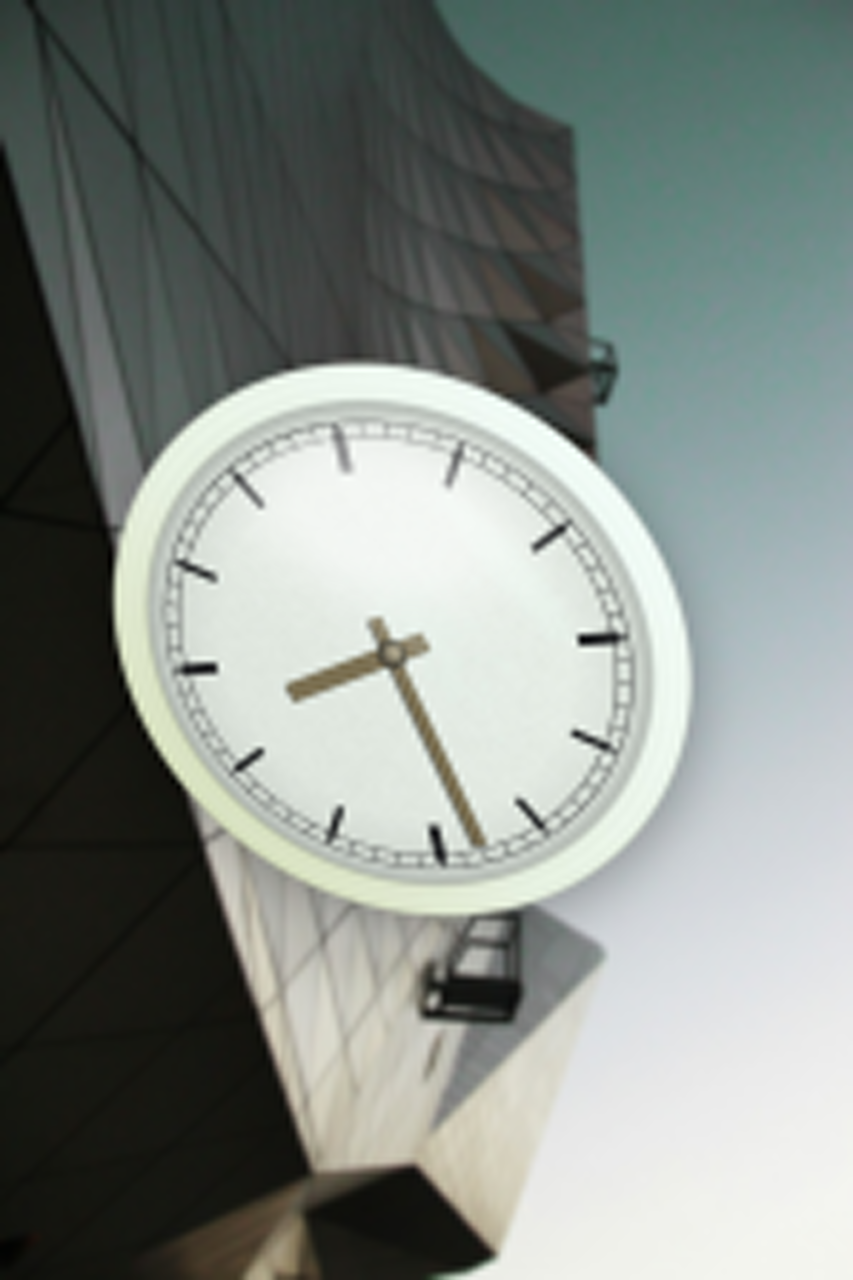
8:28
